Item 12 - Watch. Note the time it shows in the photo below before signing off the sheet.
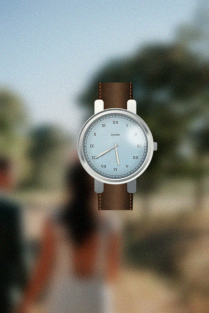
5:40
